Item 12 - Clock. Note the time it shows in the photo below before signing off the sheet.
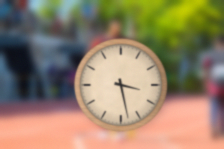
3:28
